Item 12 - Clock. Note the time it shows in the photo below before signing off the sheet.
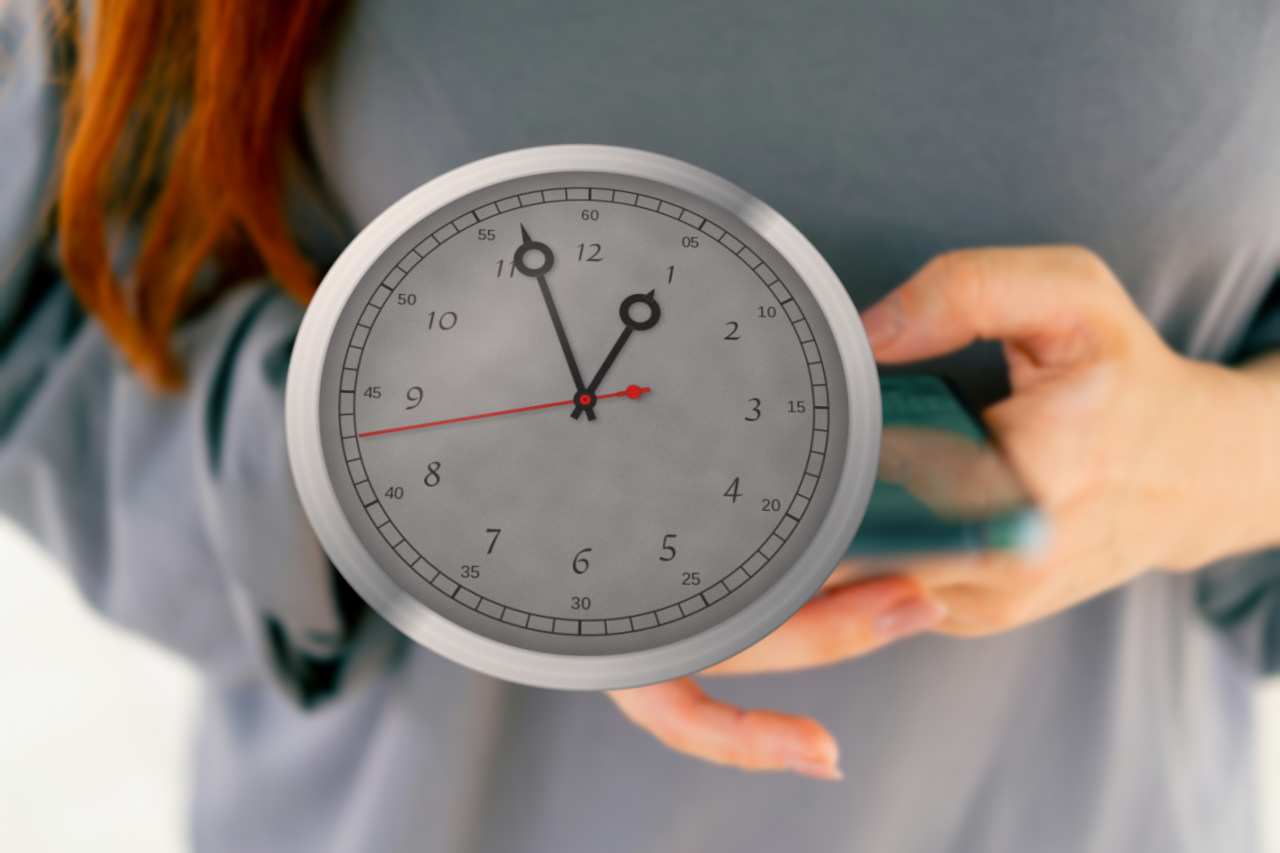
12:56:43
